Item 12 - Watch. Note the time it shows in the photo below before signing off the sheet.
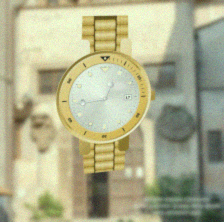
12:44
